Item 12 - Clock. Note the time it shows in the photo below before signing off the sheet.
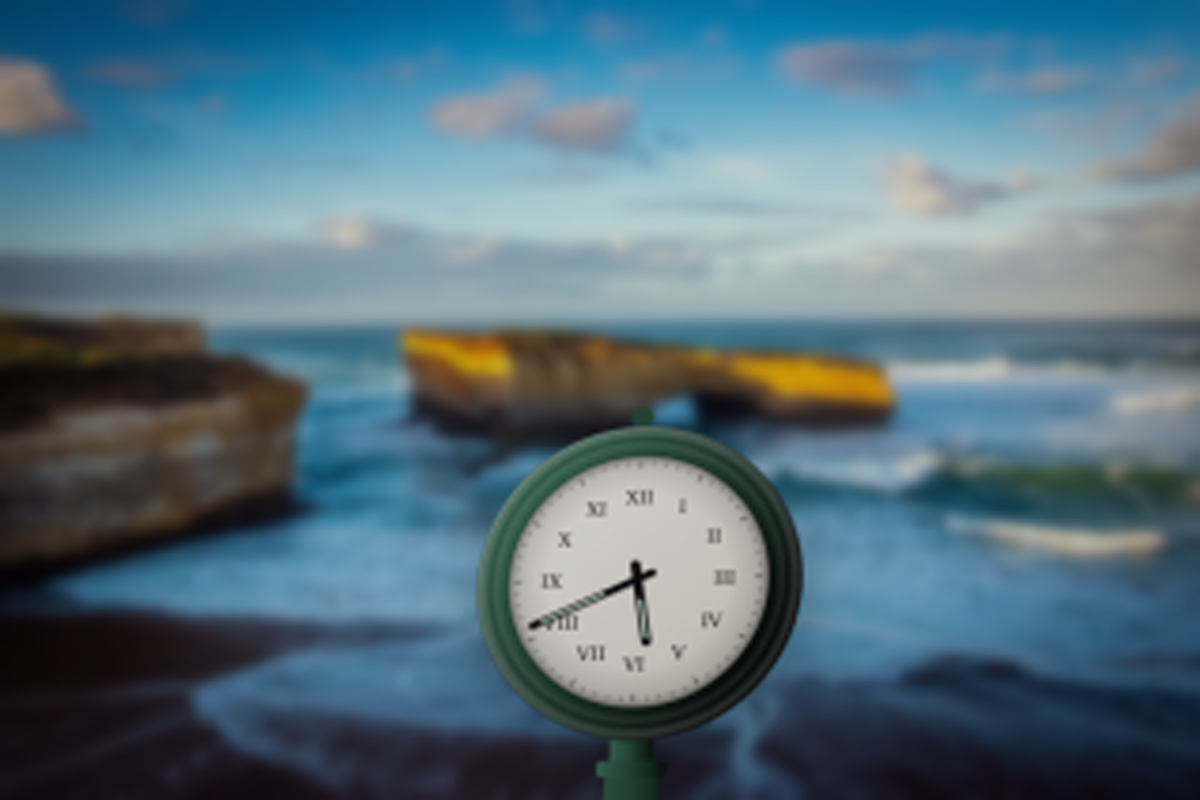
5:41
